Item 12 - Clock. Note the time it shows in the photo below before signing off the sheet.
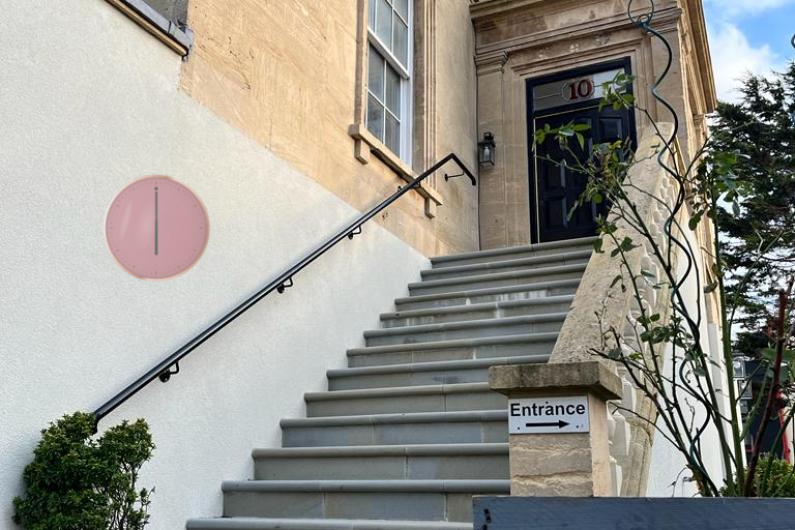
6:00
